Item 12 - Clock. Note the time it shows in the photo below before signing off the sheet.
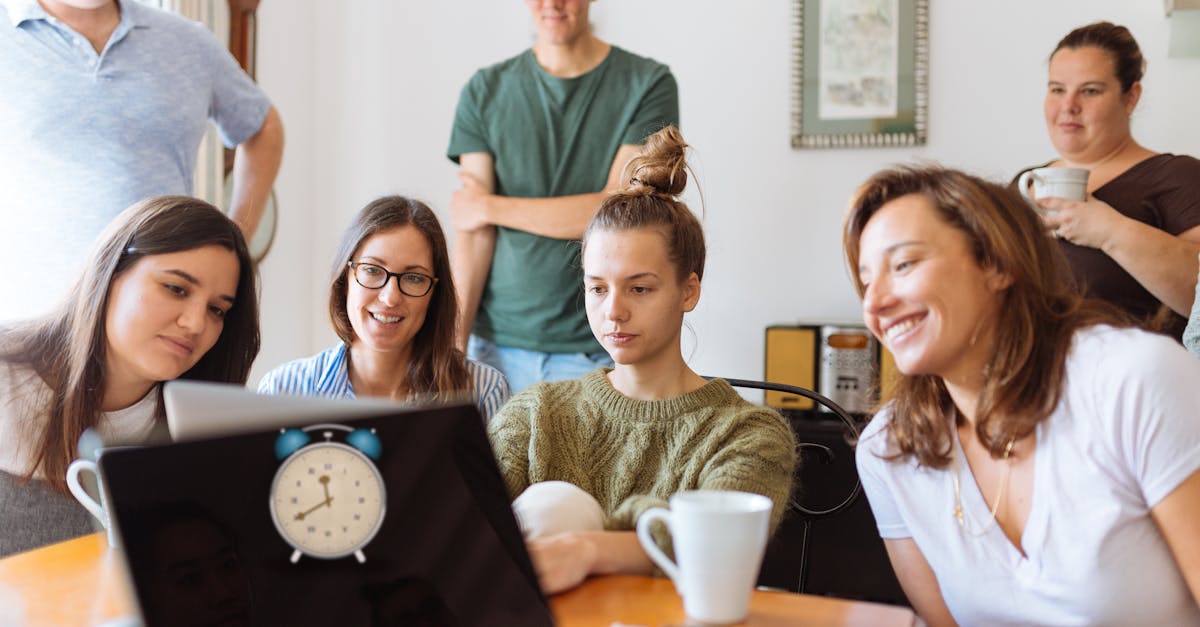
11:40
